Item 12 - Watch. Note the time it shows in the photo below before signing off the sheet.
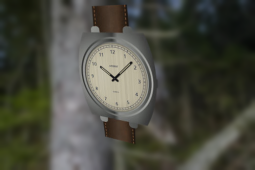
10:08
